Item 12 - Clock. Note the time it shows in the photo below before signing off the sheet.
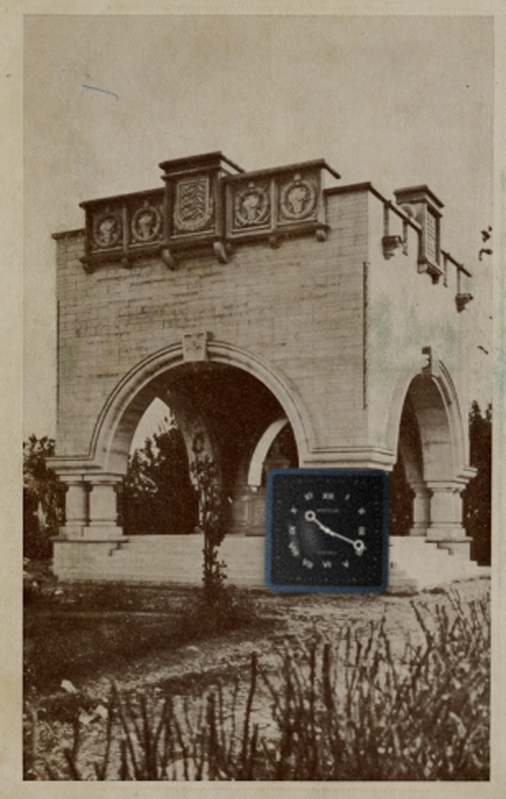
10:19
